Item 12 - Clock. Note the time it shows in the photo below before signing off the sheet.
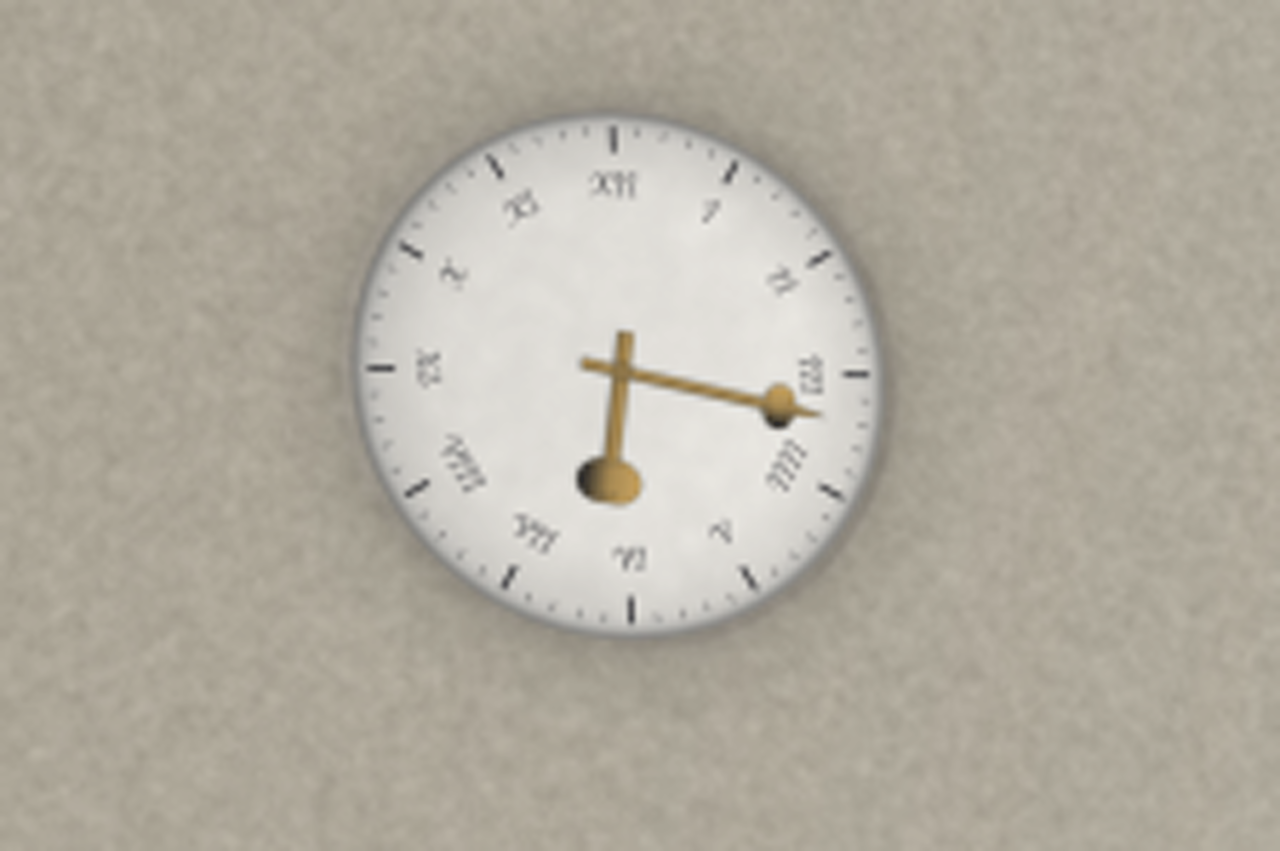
6:17
